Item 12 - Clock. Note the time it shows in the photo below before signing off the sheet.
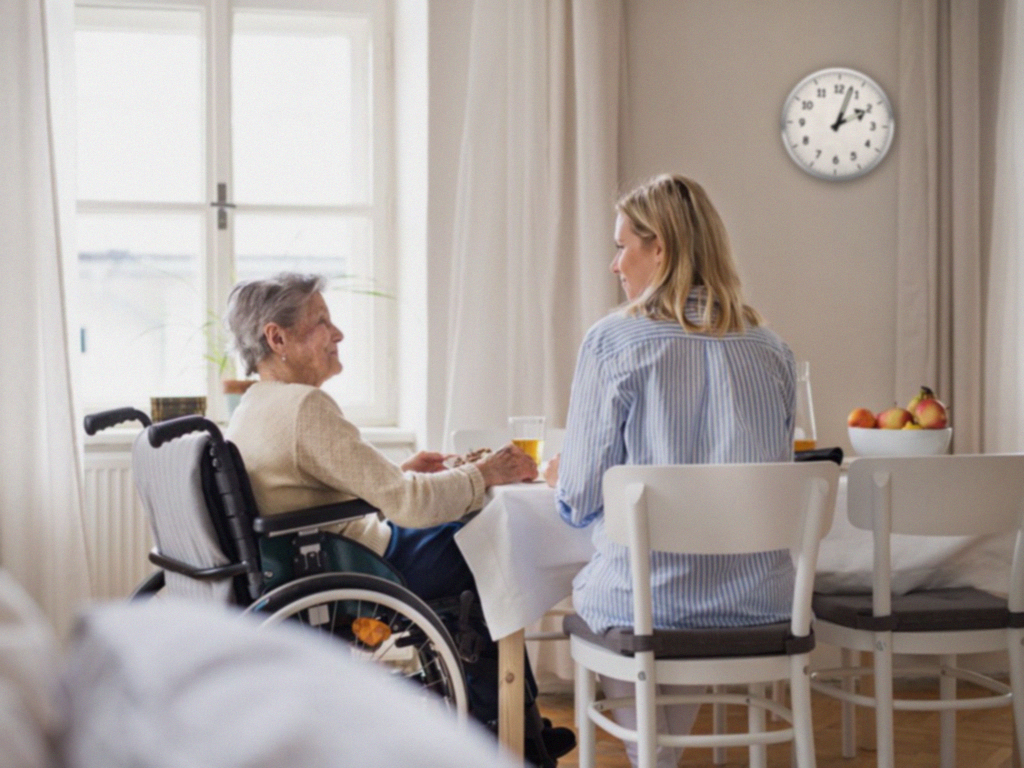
2:03
